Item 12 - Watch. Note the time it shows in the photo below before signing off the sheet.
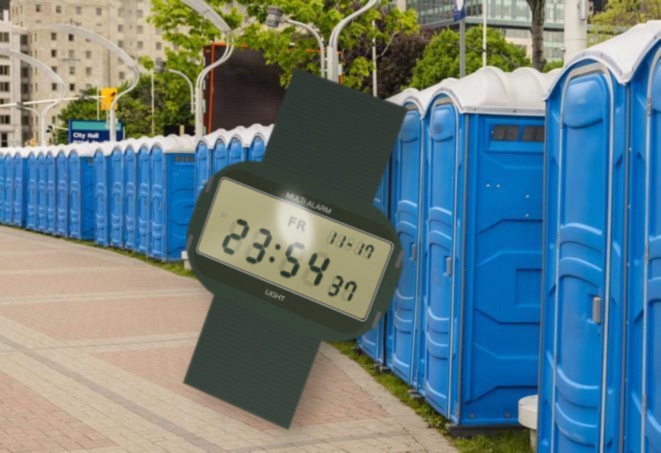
23:54:37
